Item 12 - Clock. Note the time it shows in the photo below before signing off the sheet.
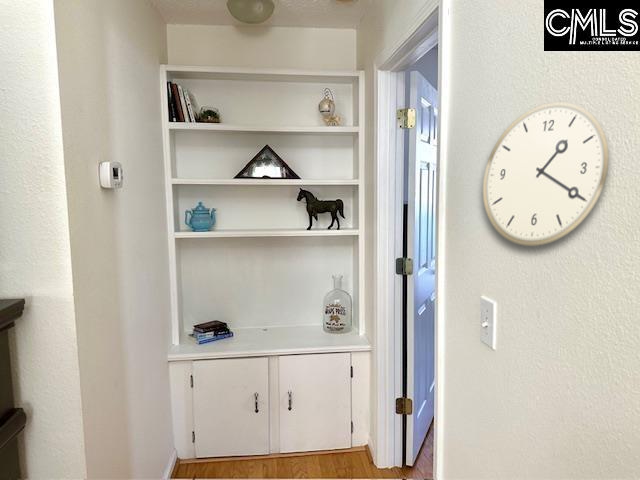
1:20
